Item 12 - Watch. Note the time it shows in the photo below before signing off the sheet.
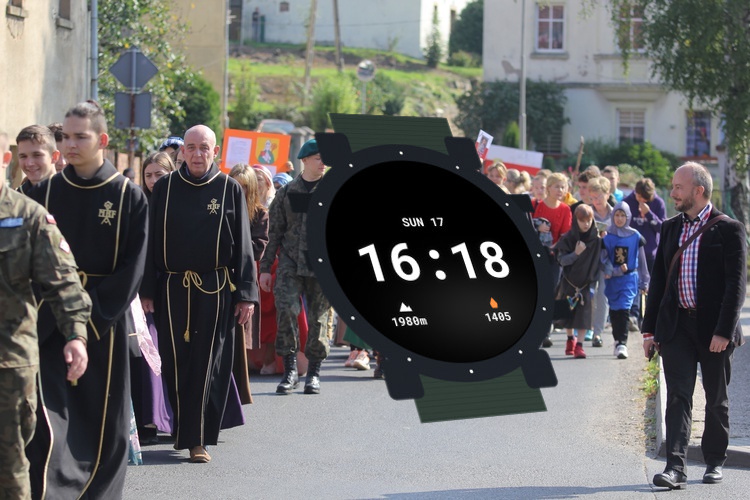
16:18
